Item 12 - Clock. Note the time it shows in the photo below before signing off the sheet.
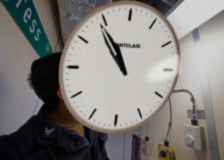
10:54
